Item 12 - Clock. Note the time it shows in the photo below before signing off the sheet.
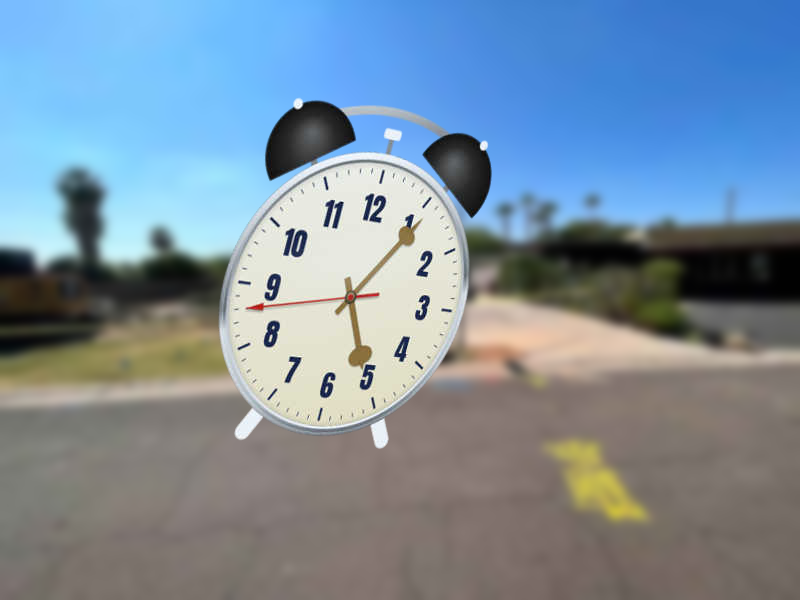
5:05:43
